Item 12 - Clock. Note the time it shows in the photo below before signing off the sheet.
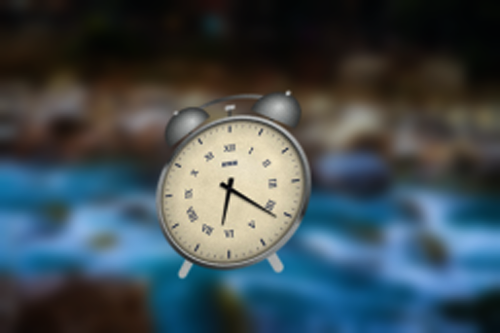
6:21
